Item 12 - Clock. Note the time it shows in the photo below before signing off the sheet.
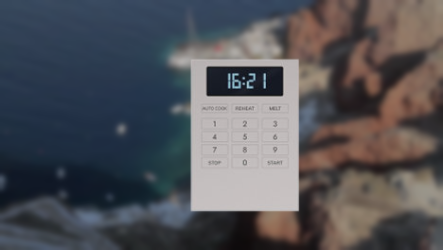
16:21
